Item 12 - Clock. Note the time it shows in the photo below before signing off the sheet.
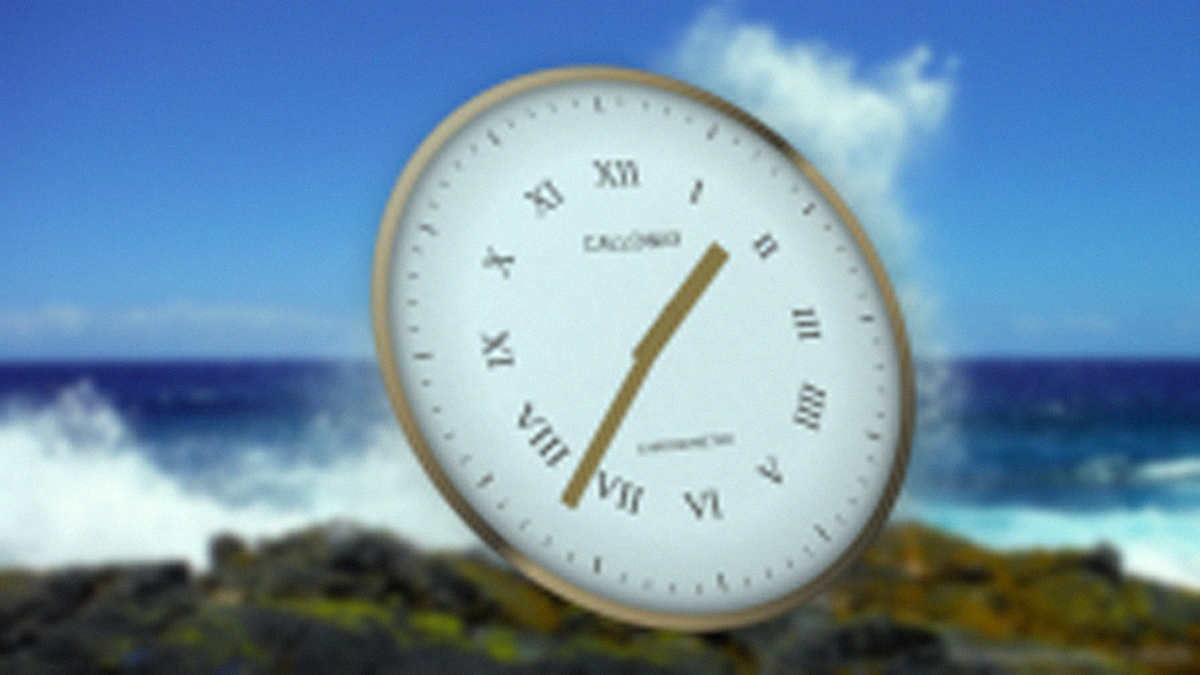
1:37
